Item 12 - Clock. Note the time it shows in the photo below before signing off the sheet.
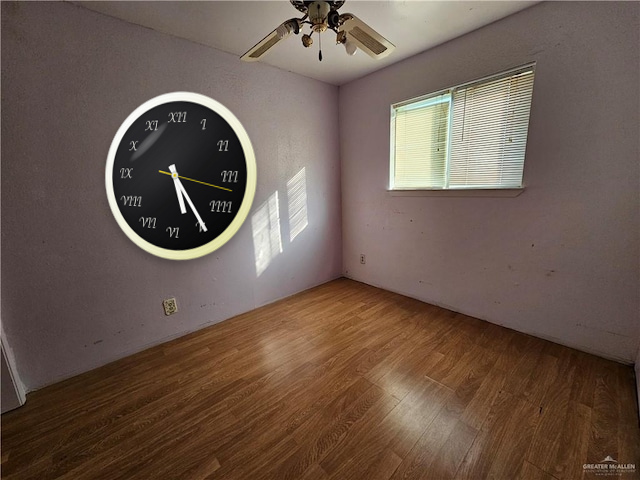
5:24:17
